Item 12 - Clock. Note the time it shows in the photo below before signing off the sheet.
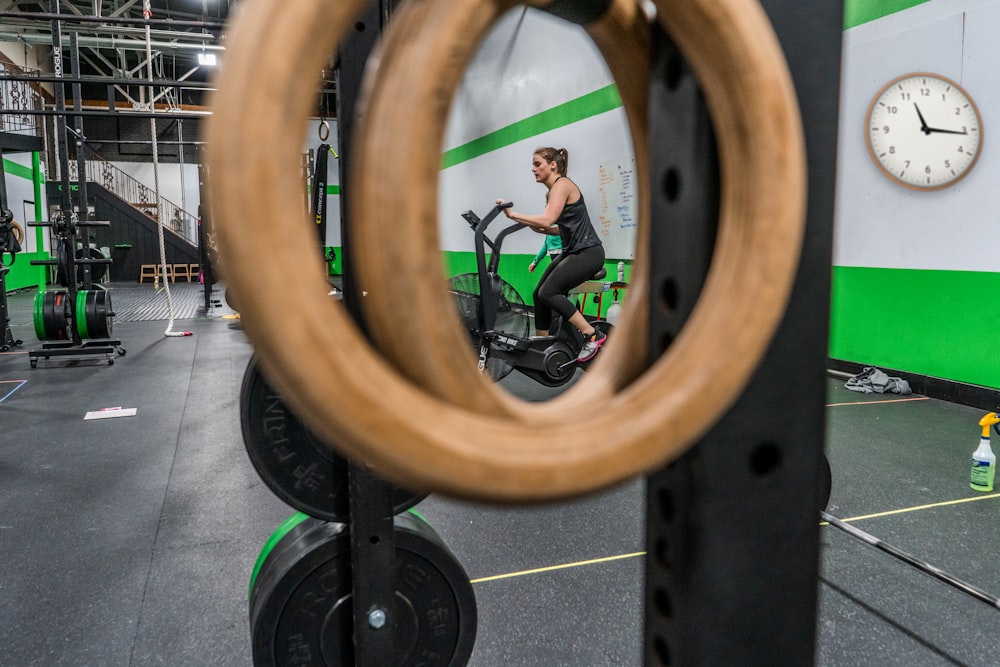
11:16
